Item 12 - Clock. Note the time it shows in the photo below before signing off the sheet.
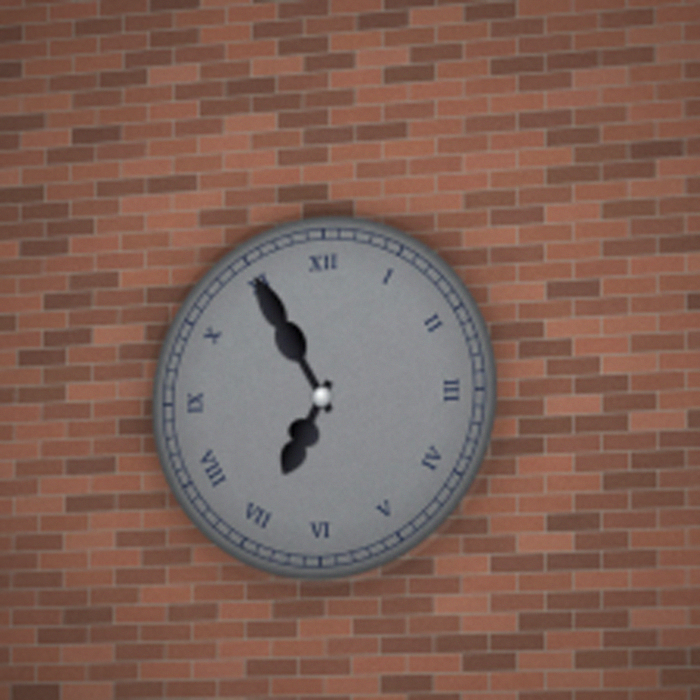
6:55
